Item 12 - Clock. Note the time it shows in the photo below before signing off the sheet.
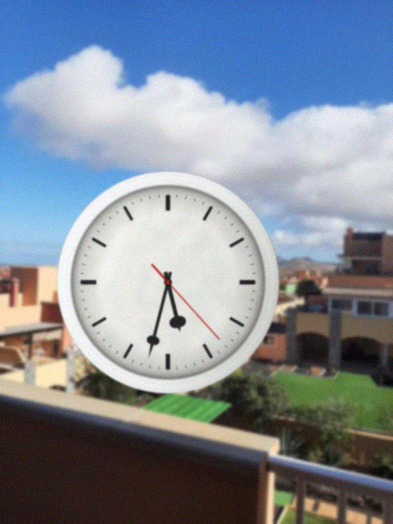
5:32:23
